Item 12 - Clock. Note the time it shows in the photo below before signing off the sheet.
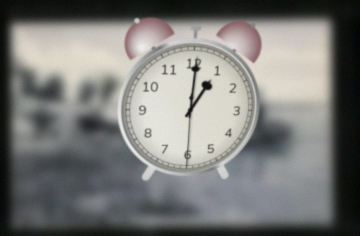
1:00:30
